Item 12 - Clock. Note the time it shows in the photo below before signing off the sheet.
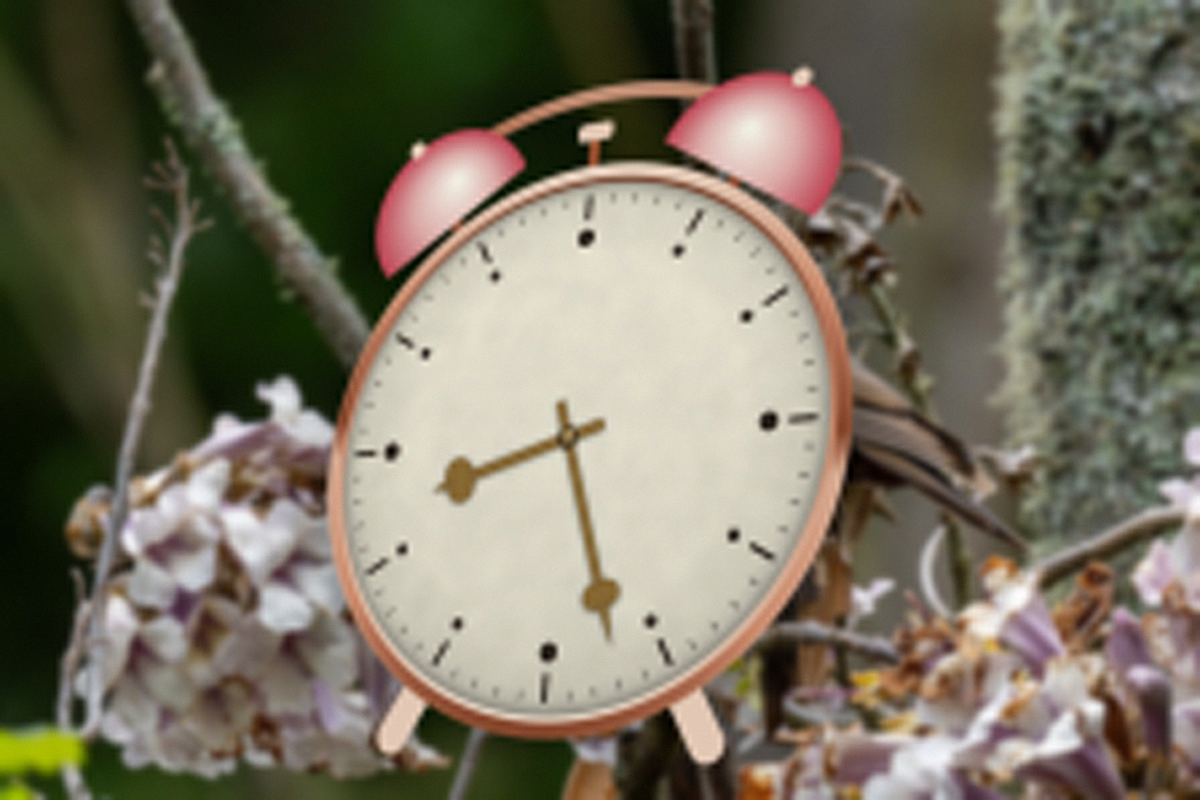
8:27
